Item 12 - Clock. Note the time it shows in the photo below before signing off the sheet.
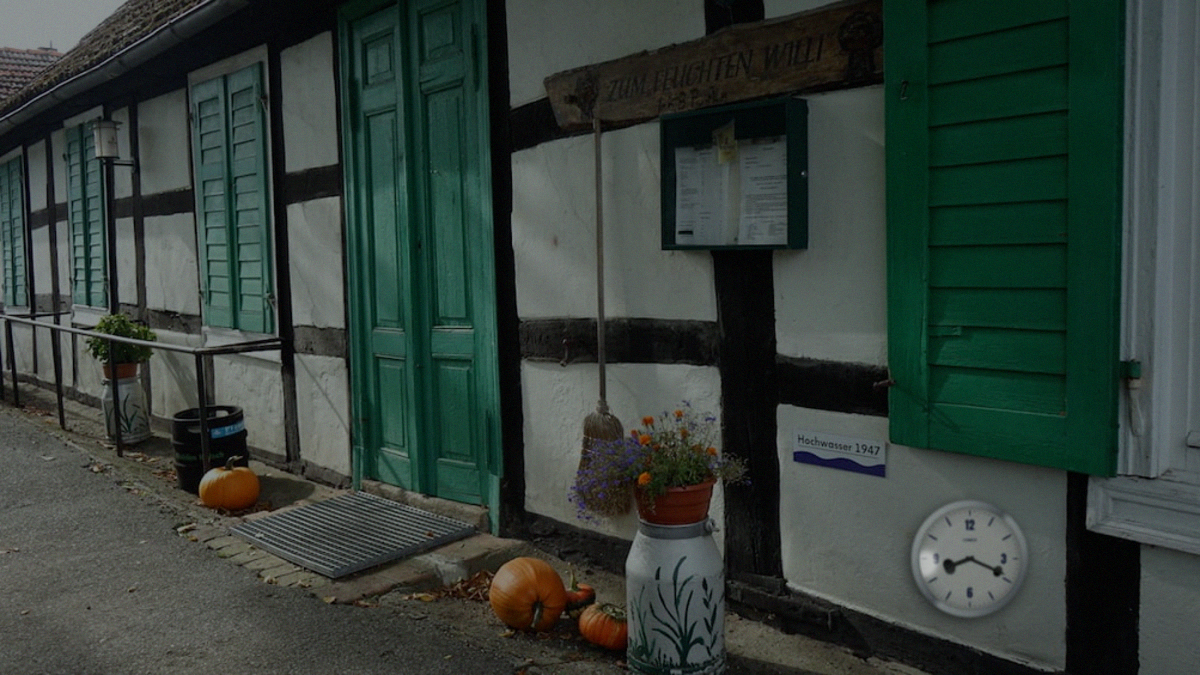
8:19
